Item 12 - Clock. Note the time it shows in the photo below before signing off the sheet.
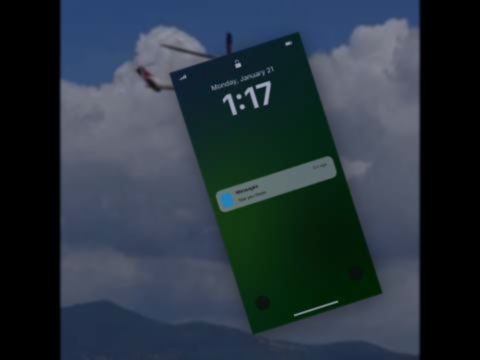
1:17
